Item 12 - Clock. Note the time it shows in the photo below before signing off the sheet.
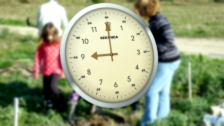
9:00
